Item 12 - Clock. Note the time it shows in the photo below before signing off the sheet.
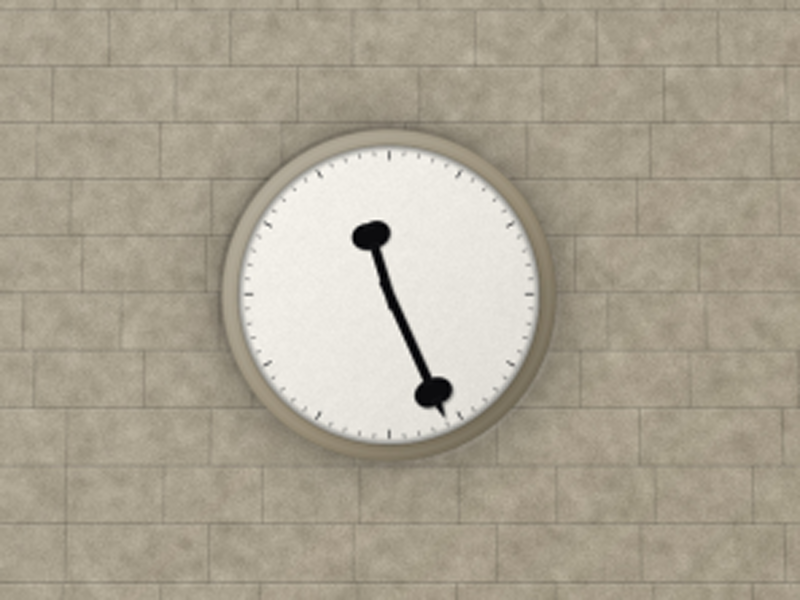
11:26
